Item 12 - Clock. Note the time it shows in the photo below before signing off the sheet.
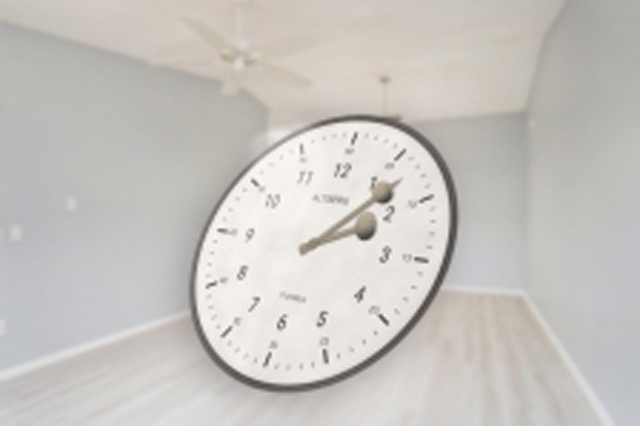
2:07
